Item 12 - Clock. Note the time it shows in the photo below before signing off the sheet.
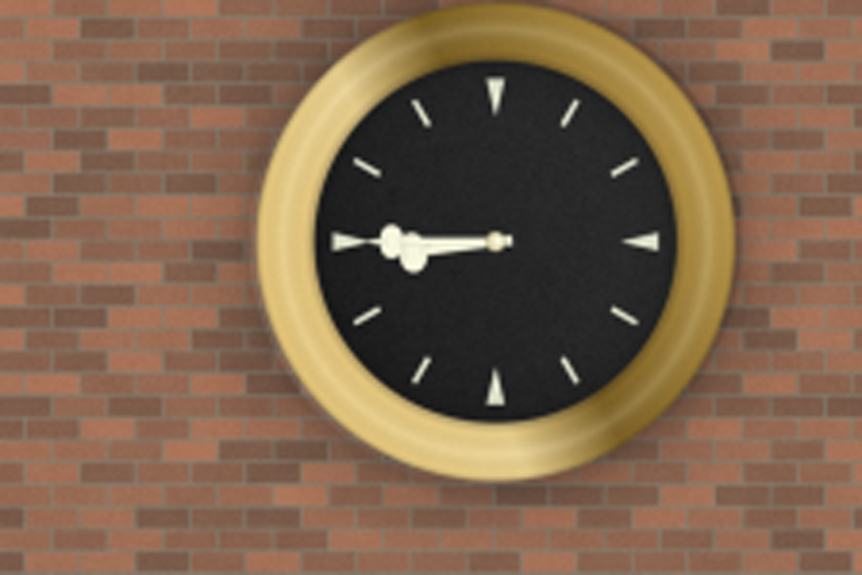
8:45
